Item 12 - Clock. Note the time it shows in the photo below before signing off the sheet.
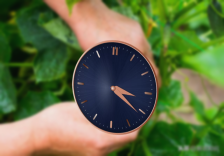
3:21
